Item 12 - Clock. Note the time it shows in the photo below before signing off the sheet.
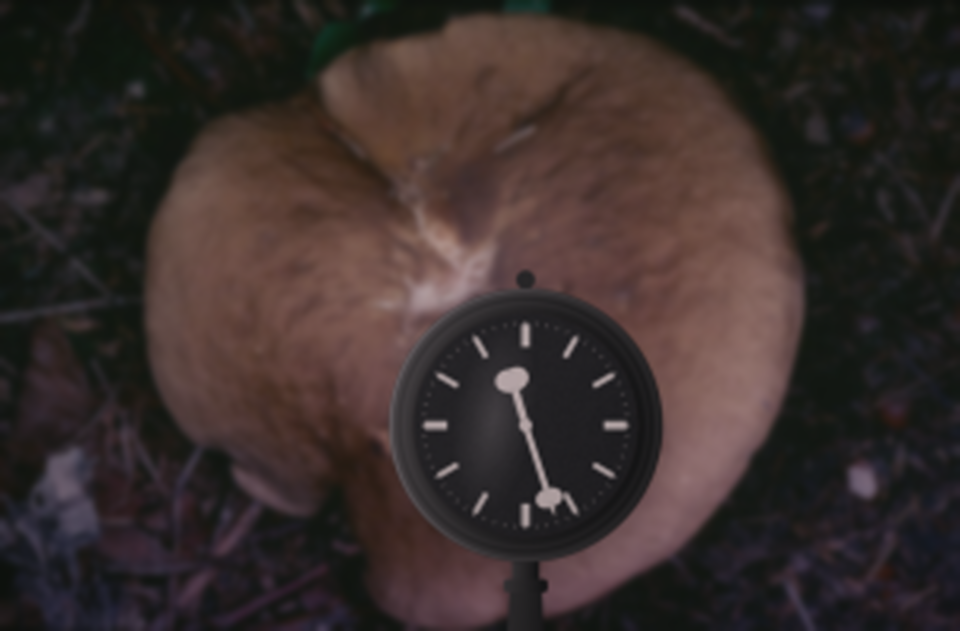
11:27
